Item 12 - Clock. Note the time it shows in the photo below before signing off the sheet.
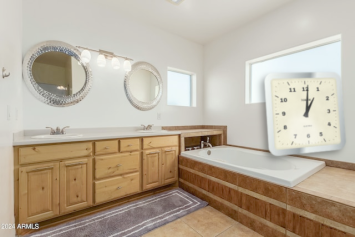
1:01
